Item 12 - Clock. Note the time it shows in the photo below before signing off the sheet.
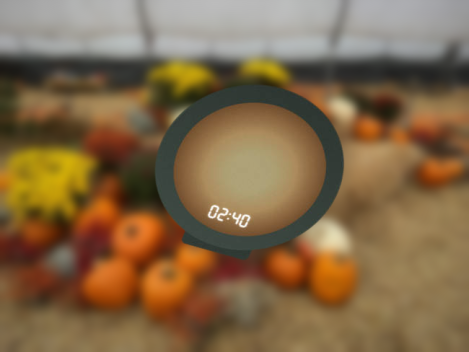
2:40
